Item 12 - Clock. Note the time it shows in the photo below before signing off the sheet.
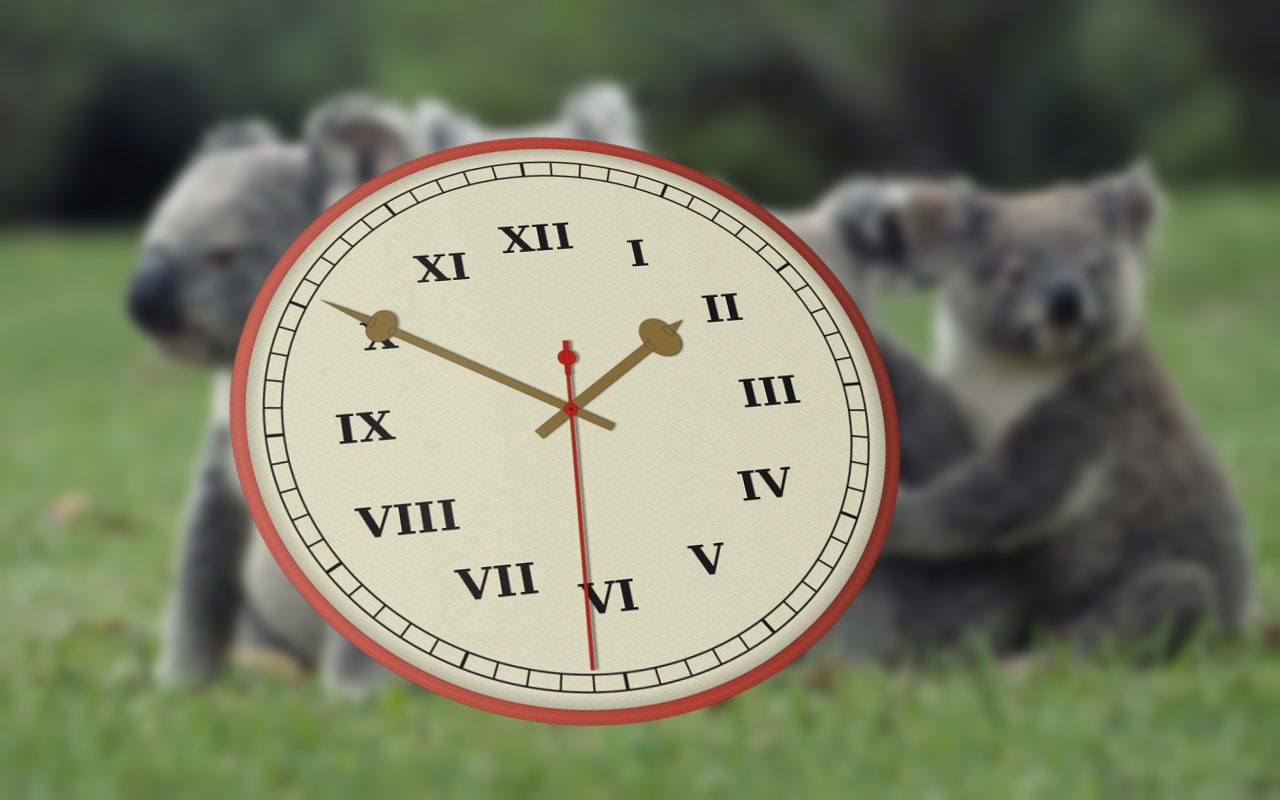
1:50:31
